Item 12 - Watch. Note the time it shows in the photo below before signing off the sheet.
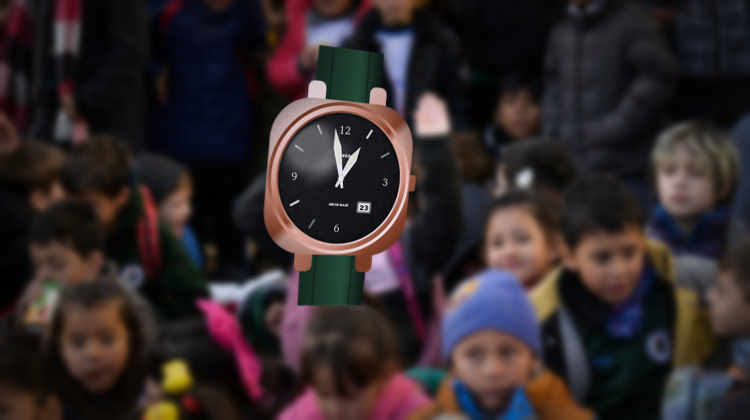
12:58
